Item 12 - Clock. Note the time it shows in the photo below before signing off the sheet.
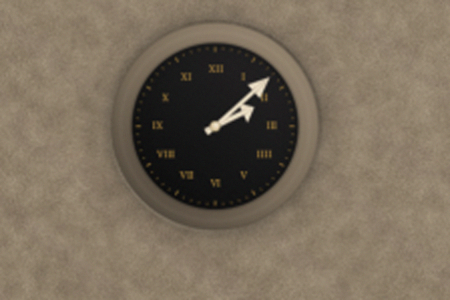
2:08
